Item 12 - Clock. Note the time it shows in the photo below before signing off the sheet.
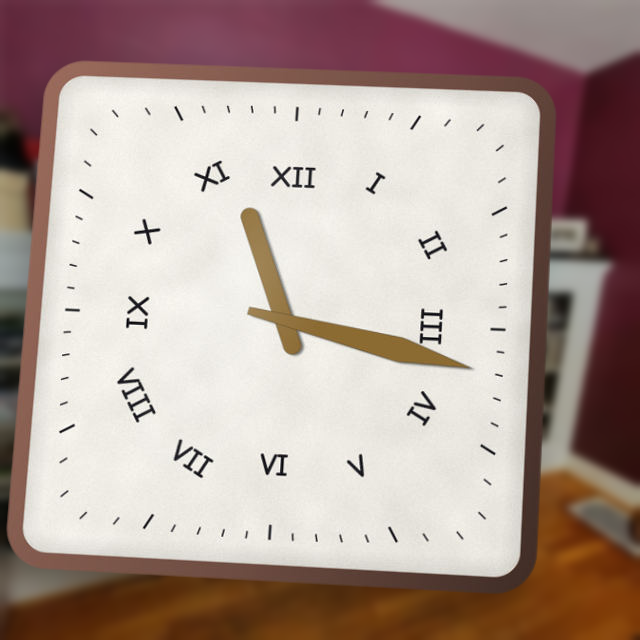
11:17
